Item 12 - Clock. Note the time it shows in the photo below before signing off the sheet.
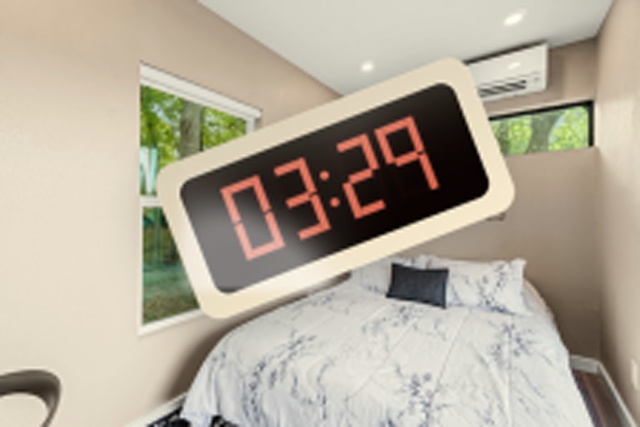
3:29
